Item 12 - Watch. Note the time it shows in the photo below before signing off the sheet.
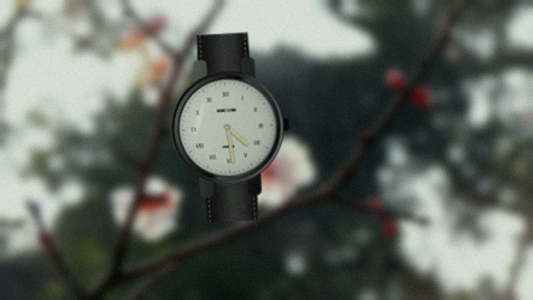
4:29
